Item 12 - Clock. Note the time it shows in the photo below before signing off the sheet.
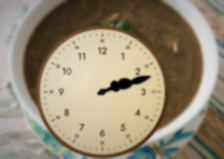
2:12
